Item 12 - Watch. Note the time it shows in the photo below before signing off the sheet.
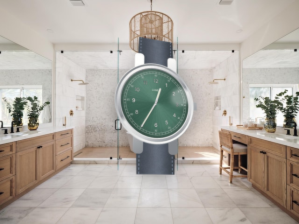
12:35
